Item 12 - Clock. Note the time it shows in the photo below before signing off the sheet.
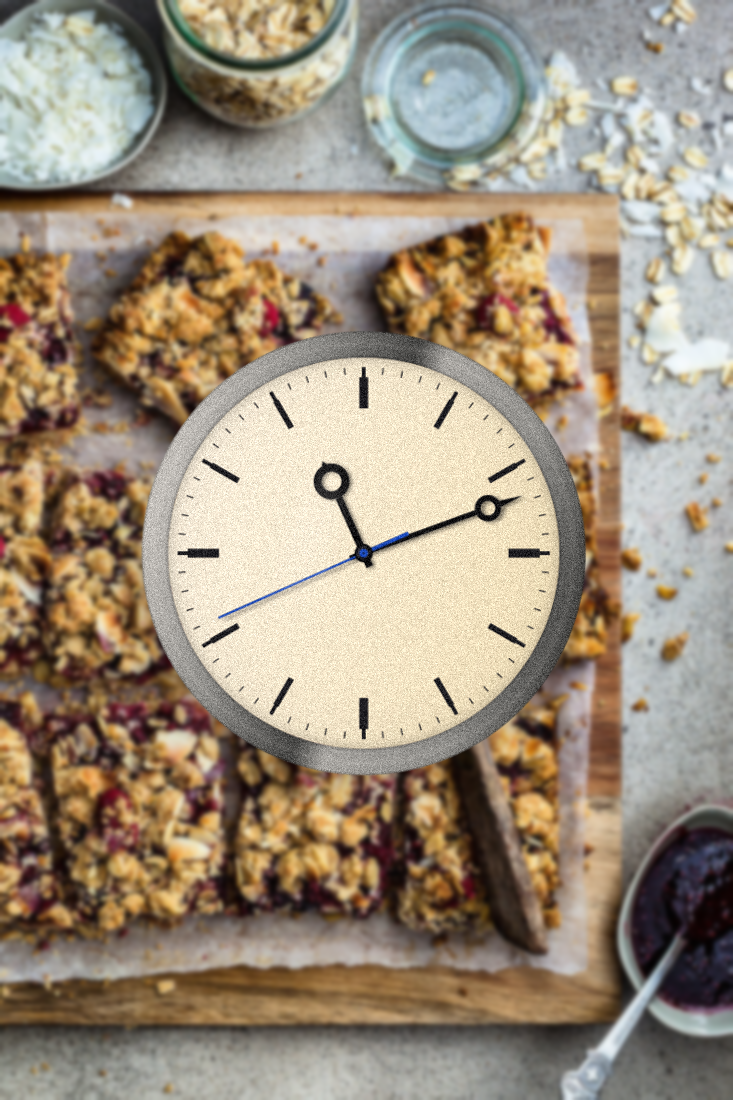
11:11:41
